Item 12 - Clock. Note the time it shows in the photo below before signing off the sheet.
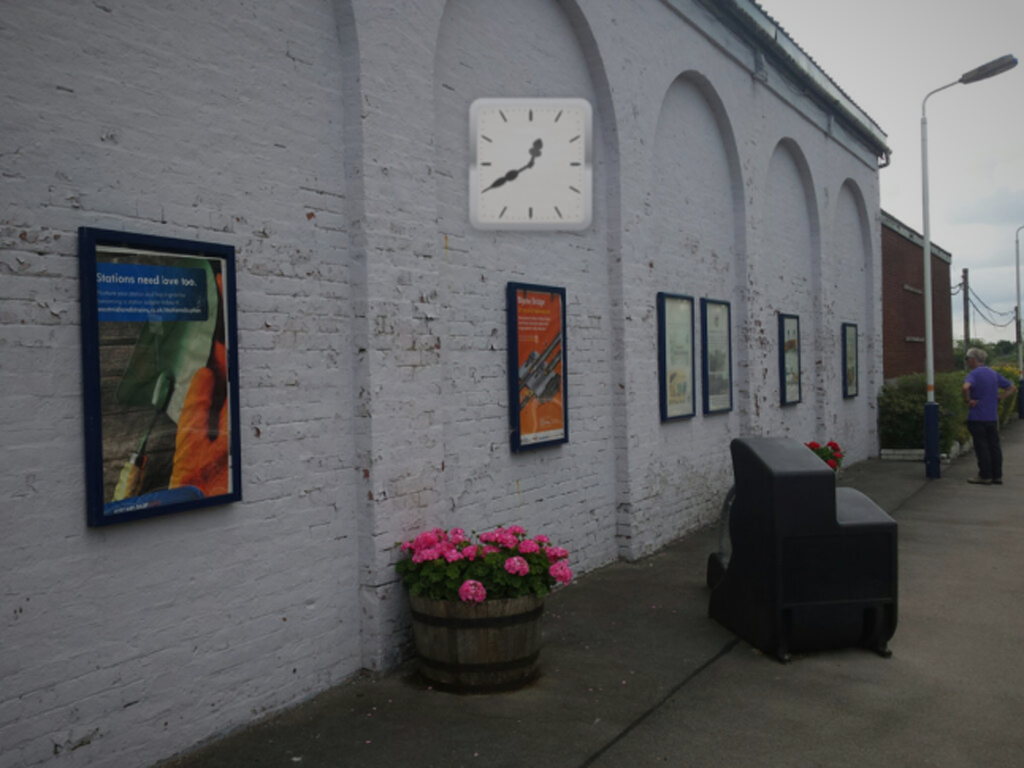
12:40
